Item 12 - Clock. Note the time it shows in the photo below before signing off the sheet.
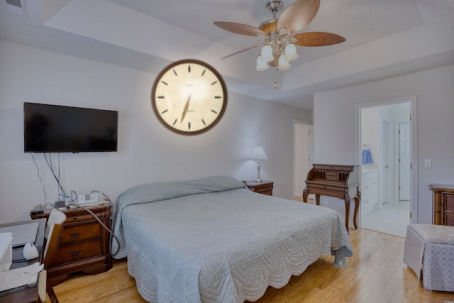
6:33
